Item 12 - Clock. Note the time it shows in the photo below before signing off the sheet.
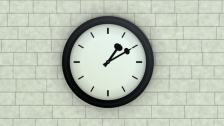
1:10
